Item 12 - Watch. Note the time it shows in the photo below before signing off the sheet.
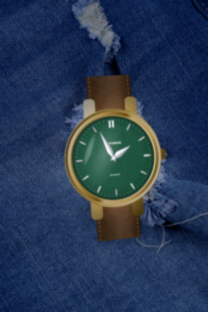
1:56
